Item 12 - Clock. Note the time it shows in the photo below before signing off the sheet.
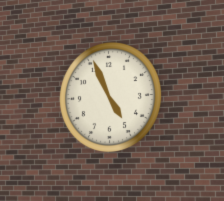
4:56
